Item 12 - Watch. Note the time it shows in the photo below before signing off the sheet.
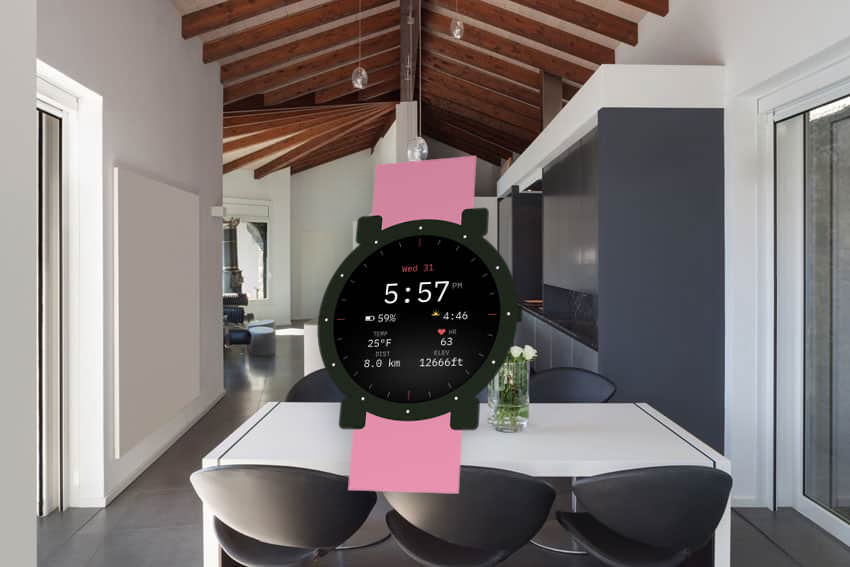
5:57
